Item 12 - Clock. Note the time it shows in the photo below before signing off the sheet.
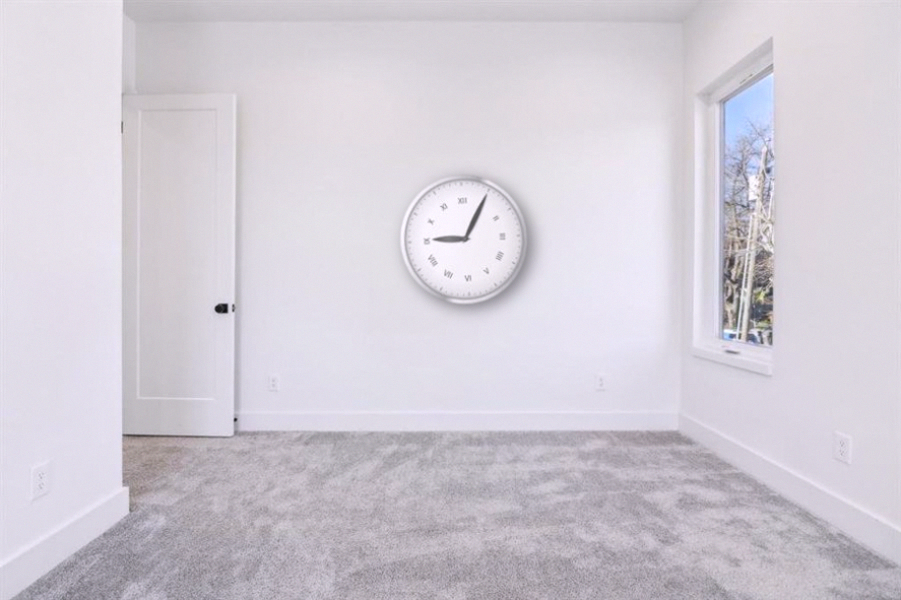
9:05
